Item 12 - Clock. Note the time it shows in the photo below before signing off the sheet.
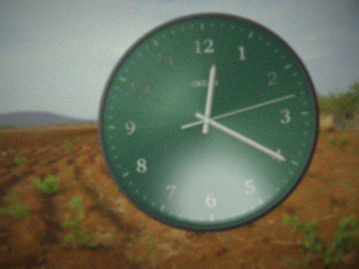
12:20:13
